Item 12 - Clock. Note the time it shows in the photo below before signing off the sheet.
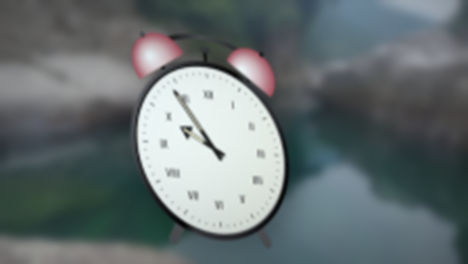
9:54
